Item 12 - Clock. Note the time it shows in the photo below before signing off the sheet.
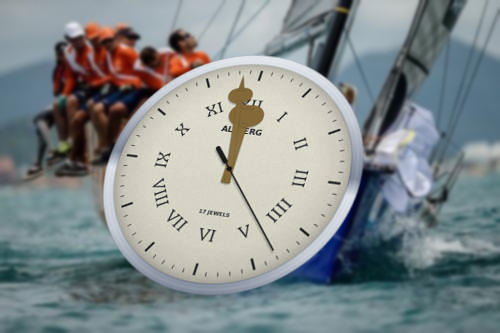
11:58:23
